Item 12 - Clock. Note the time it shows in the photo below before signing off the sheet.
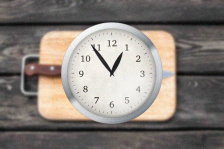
12:54
